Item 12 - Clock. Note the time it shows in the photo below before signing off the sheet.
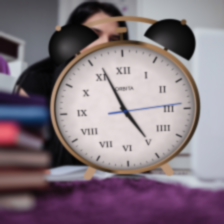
4:56:14
